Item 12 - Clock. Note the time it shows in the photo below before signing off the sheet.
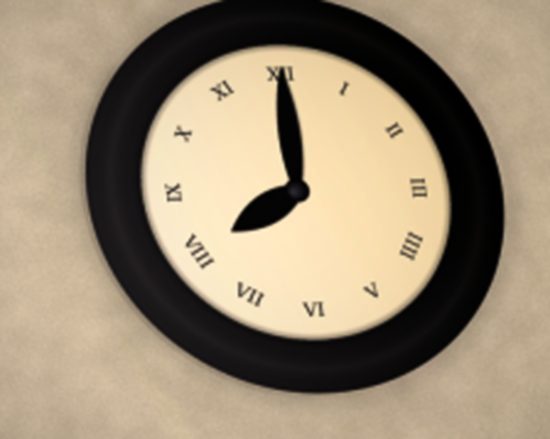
8:00
